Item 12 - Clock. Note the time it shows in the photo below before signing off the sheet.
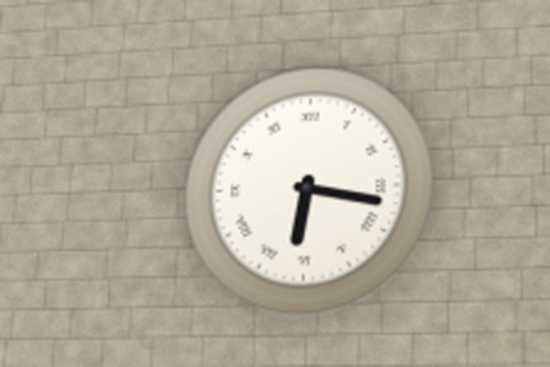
6:17
